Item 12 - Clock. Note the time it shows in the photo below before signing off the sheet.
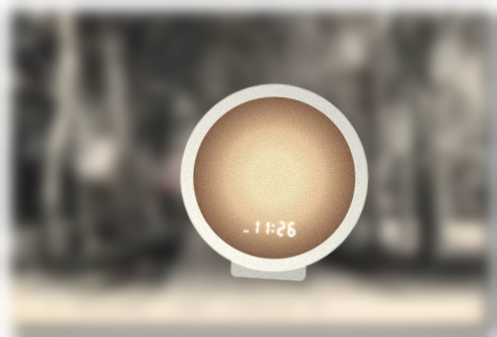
11:26
